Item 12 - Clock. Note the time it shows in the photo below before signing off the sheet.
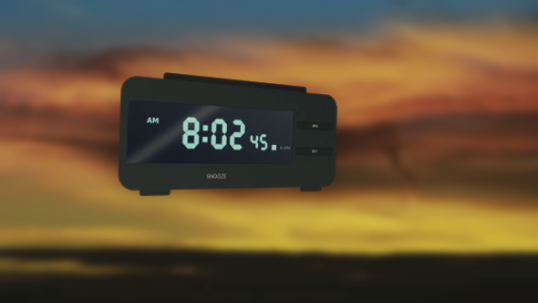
8:02:45
